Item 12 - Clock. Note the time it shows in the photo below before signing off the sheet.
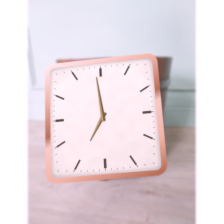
6:59
